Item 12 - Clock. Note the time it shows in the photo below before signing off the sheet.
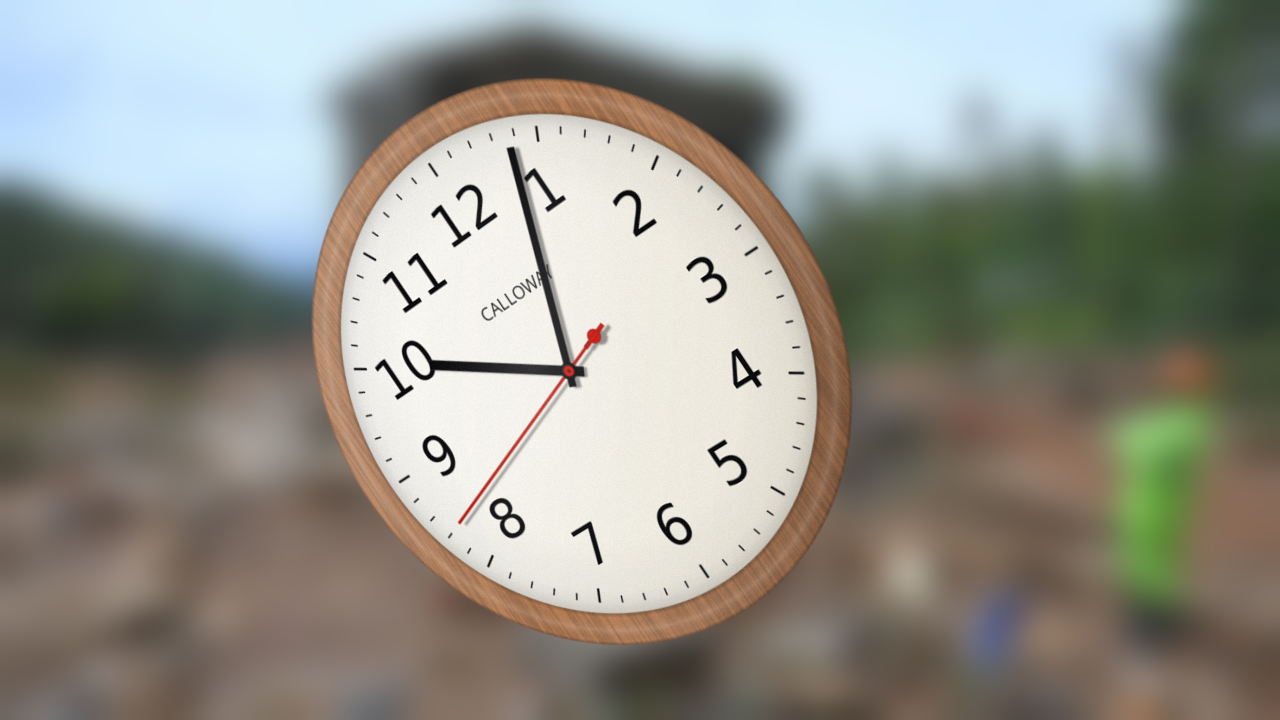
10:03:42
